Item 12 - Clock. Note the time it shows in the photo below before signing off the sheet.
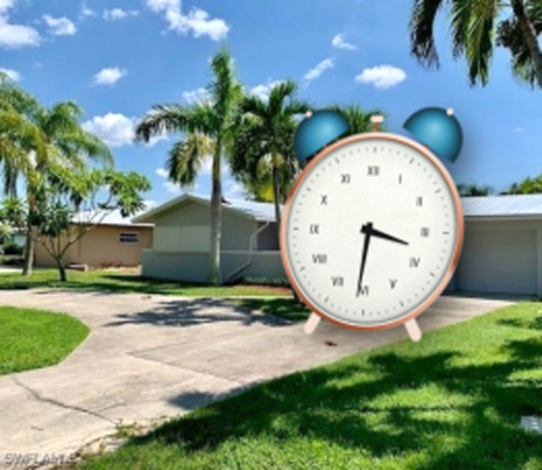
3:31
